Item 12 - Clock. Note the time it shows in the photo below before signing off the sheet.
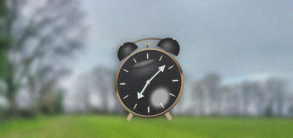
7:08
